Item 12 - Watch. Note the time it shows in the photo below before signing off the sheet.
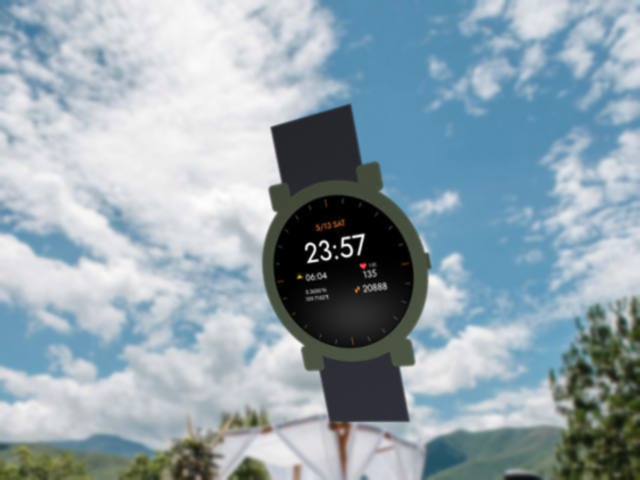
23:57
